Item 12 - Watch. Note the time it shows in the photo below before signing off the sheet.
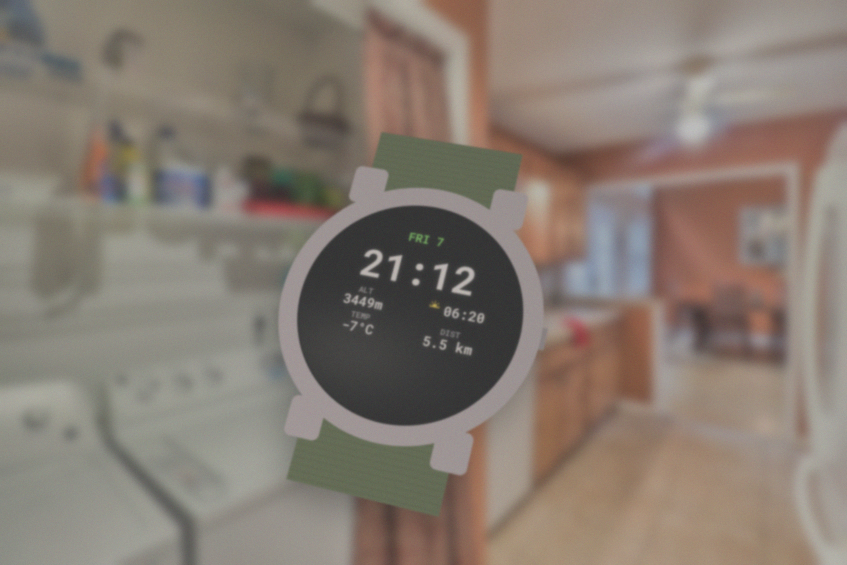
21:12
